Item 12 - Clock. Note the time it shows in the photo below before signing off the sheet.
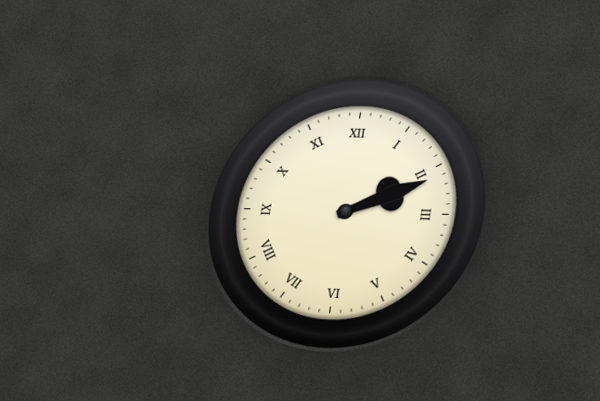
2:11
